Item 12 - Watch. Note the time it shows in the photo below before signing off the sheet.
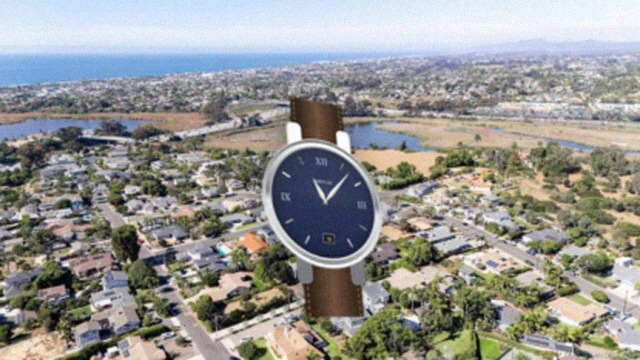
11:07
